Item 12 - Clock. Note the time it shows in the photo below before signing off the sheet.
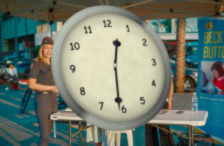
12:31
